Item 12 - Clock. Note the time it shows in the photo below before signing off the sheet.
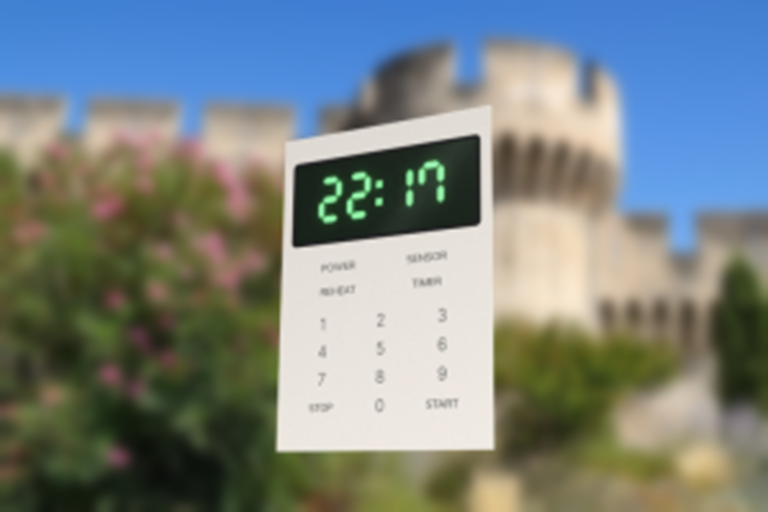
22:17
